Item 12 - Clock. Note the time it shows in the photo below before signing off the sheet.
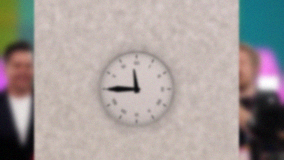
11:45
